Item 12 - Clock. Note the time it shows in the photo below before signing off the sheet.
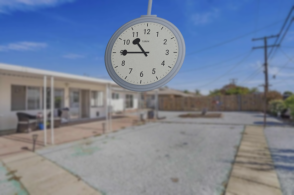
10:45
